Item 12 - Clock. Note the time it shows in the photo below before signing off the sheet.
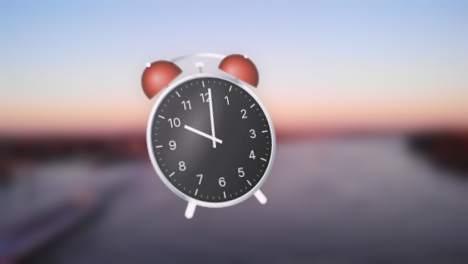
10:01
